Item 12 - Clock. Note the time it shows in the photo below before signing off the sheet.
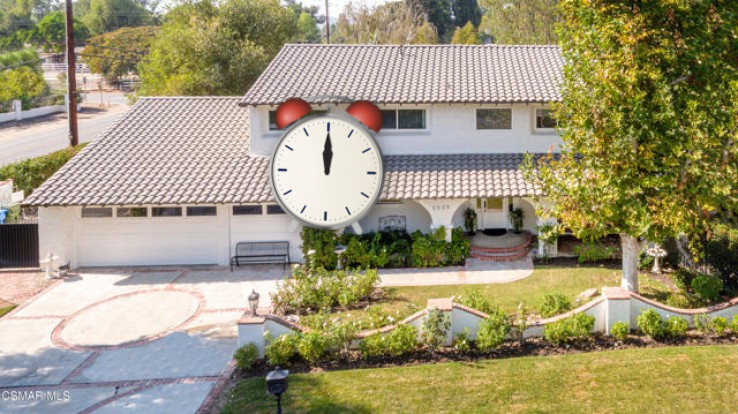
12:00
